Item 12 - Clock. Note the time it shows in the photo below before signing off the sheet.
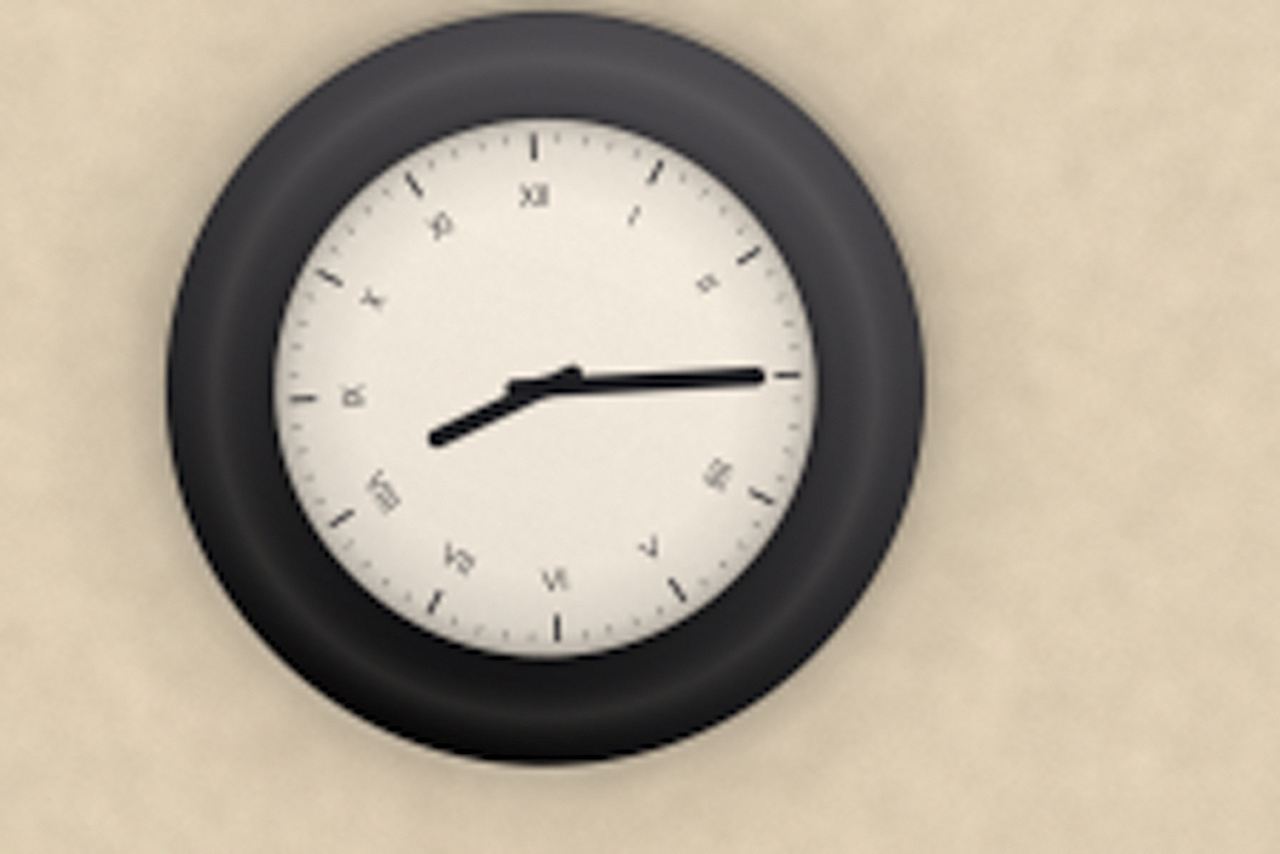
8:15
